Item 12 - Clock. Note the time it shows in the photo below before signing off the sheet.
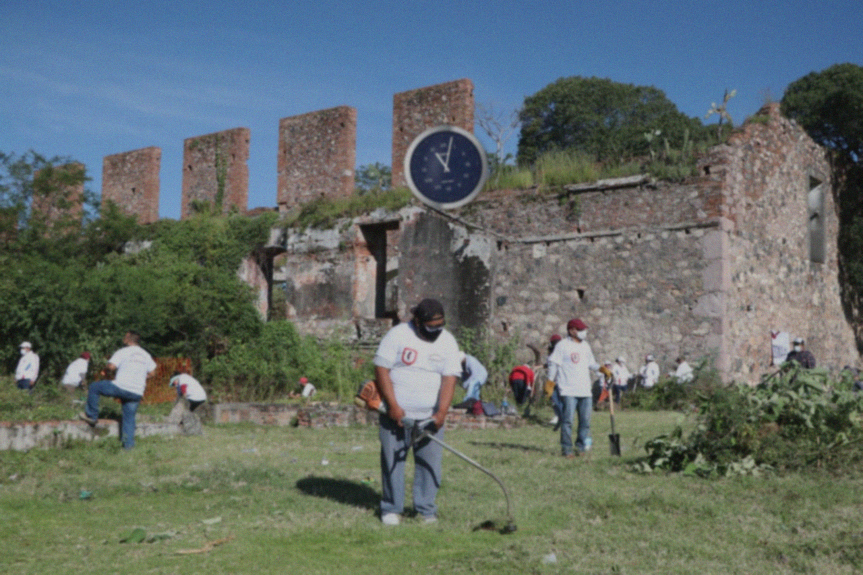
11:03
